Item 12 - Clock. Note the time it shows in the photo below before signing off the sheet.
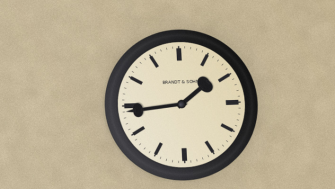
1:44
